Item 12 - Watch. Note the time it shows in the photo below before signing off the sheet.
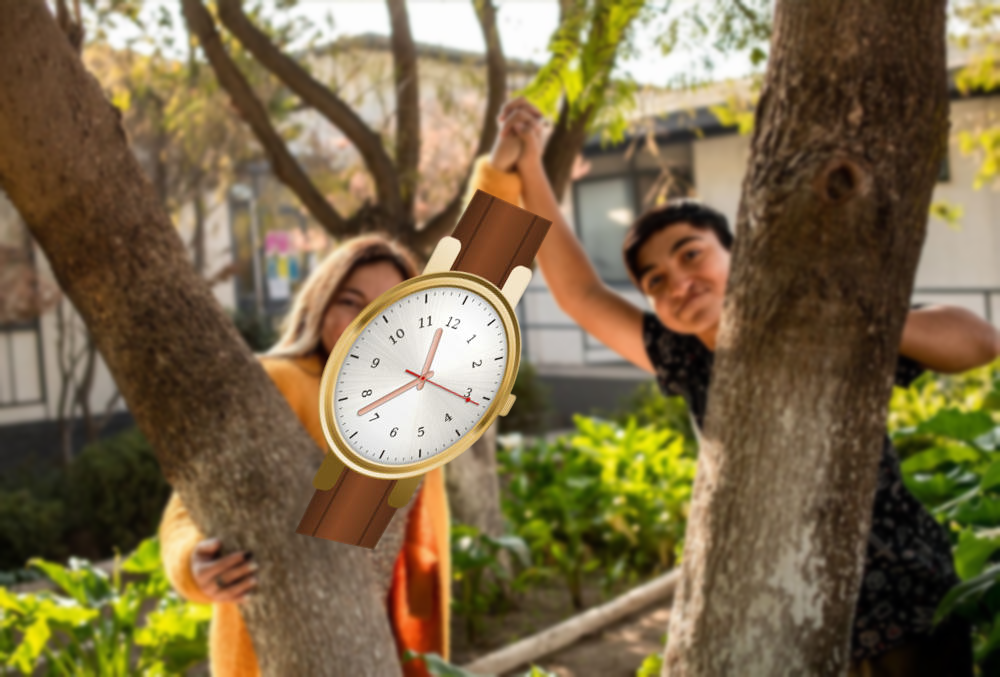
11:37:16
